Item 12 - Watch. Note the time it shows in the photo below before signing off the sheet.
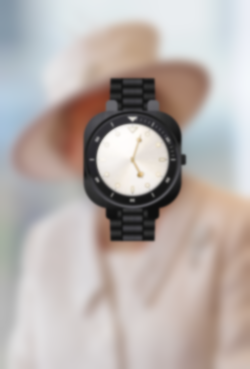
5:03
